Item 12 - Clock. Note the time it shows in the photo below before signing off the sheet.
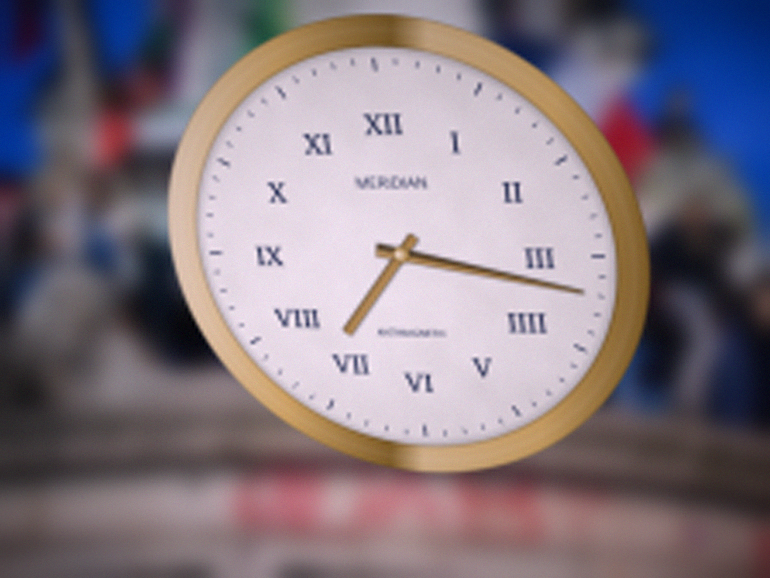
7:17
